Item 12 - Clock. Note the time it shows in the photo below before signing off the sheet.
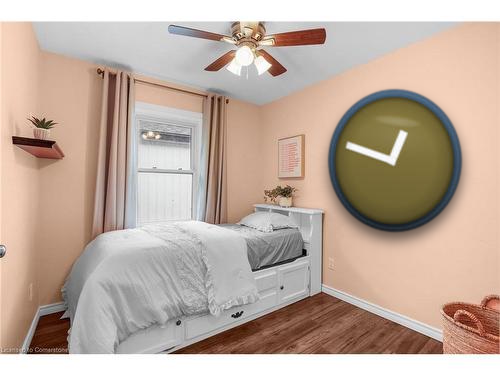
12:48
